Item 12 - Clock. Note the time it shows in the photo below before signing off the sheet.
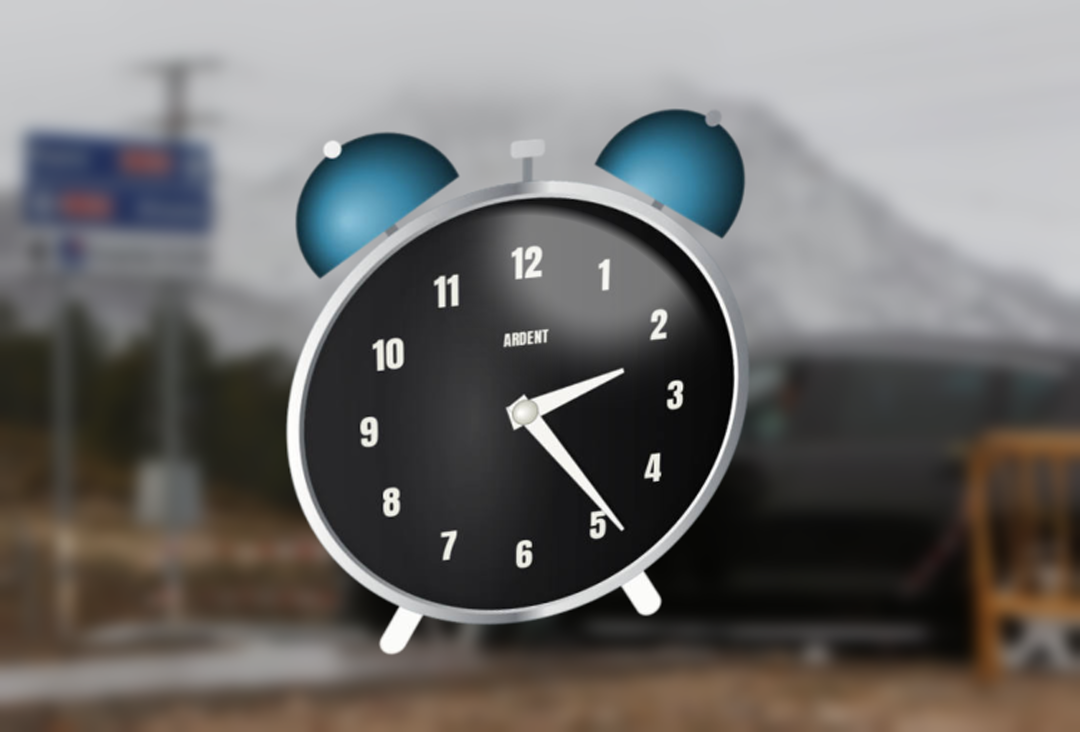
2:24
